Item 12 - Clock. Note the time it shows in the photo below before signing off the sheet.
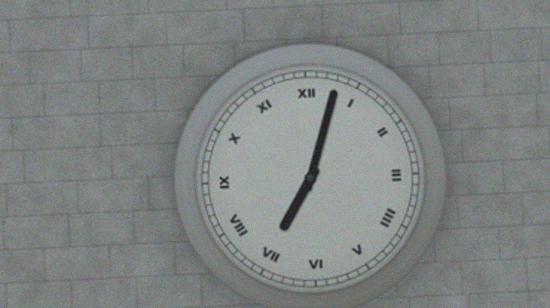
7:03
